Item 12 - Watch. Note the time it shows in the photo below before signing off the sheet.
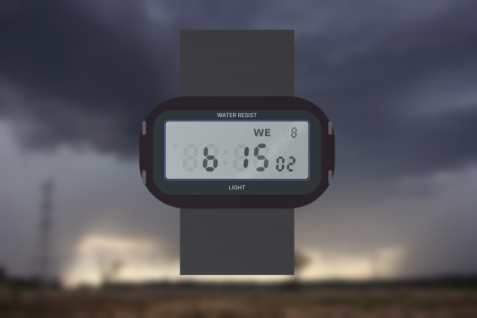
6:15:02
